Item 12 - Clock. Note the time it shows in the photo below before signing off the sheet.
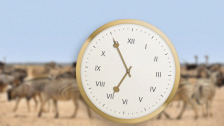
6:55
